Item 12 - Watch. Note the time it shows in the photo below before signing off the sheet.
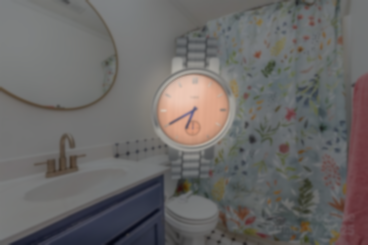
6:40
